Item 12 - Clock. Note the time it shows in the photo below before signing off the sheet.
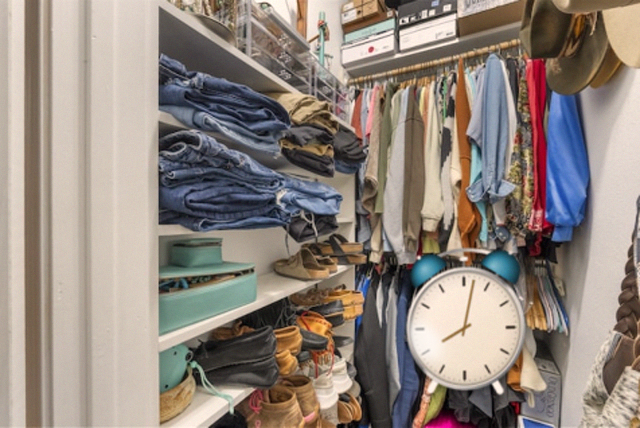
8:02
